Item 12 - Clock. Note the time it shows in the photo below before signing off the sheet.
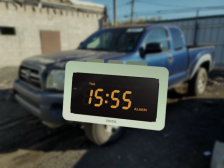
15:55
